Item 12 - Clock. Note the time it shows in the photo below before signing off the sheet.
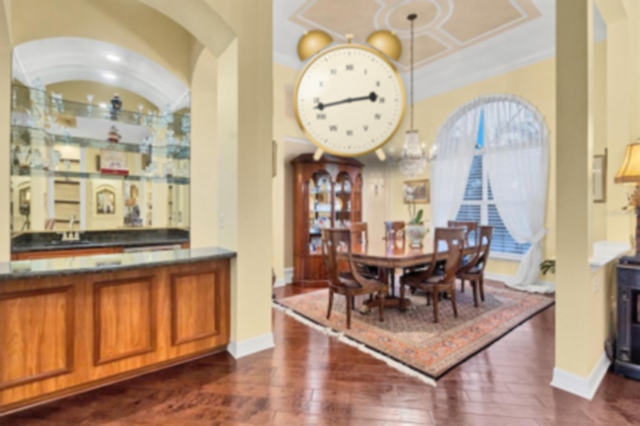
2:43
